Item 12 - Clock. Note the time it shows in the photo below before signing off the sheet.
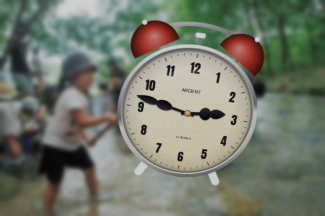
2:47
